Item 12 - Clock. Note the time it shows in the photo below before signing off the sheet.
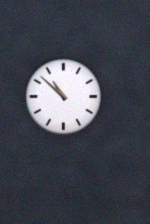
10:52
